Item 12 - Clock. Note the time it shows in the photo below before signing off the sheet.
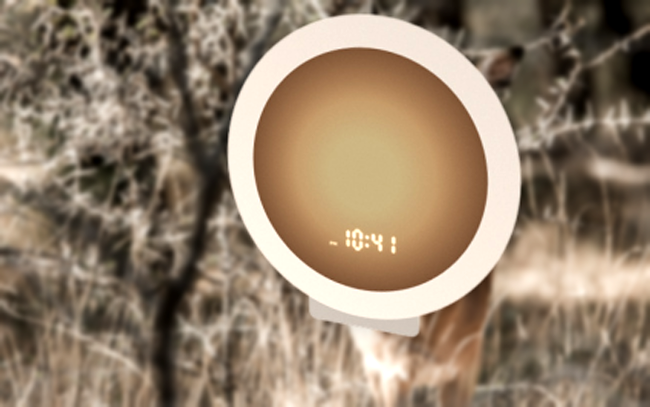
10:41
